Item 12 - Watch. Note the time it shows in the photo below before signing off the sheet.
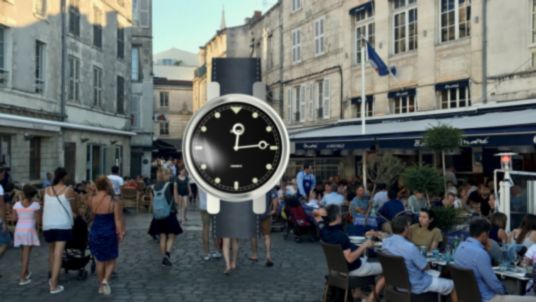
12:14
